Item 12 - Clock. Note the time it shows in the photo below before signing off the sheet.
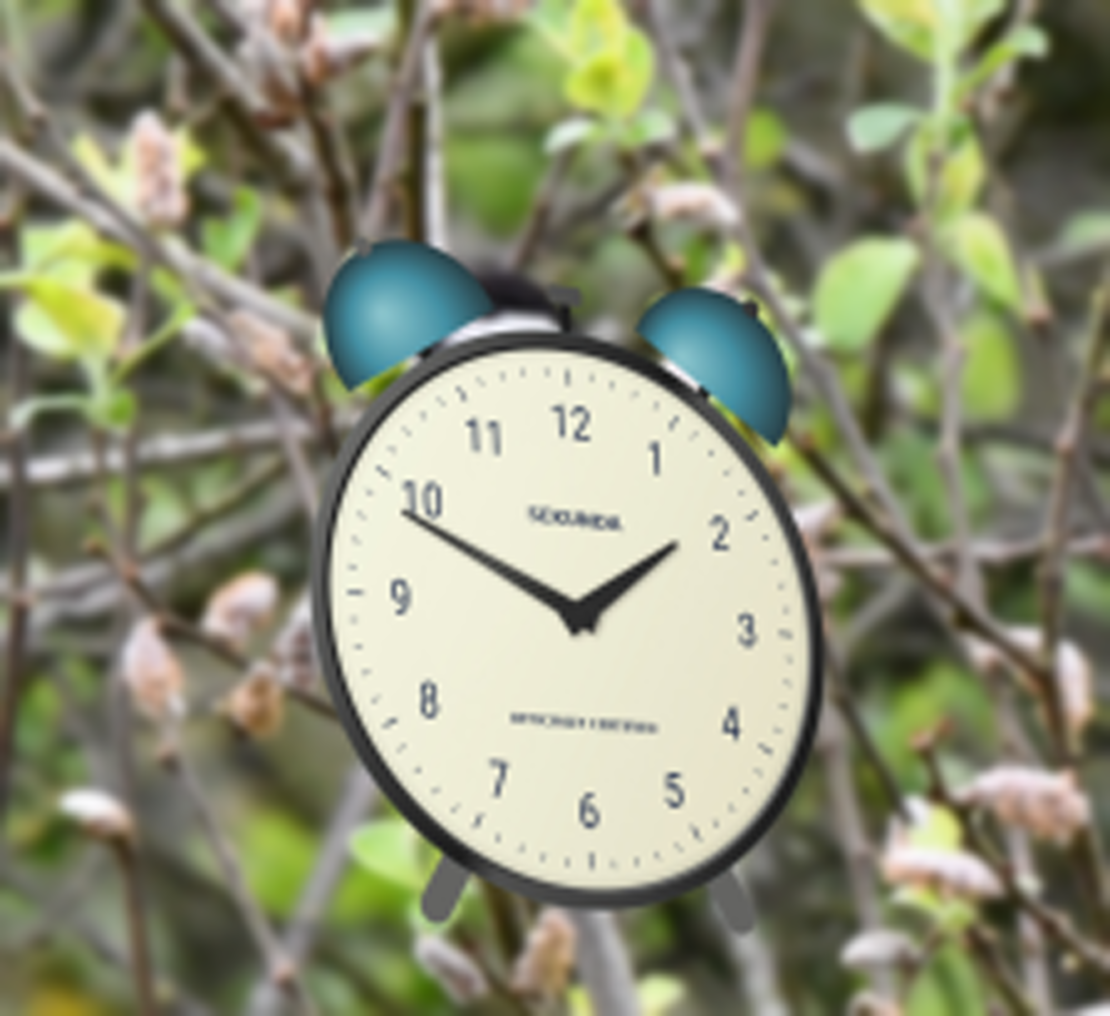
1:49
